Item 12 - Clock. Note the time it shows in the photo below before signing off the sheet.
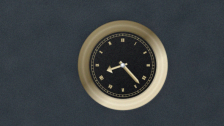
8:23
